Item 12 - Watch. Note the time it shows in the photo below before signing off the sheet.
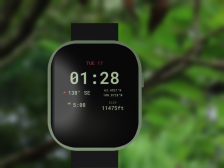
1:28
